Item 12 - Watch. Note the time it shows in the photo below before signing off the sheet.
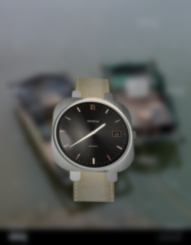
1:39
